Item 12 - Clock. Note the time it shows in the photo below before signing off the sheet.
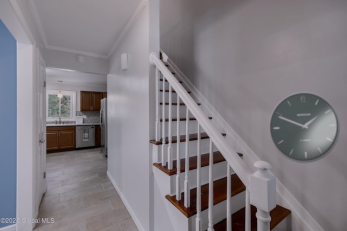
1:49
